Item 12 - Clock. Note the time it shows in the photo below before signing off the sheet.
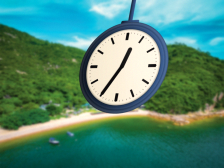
12:35
